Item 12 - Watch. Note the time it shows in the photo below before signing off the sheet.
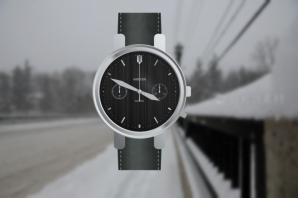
3:49
